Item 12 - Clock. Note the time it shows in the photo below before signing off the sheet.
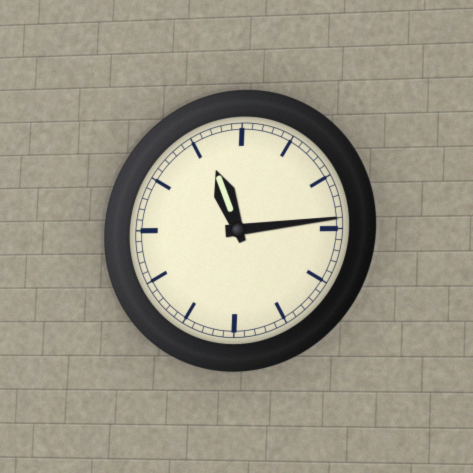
11:14
